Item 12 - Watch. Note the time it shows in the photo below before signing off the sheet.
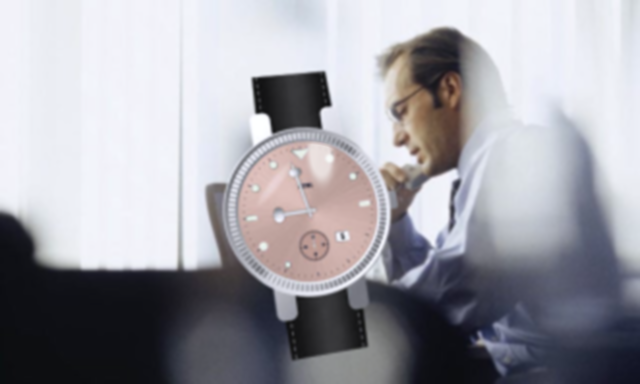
8:58
